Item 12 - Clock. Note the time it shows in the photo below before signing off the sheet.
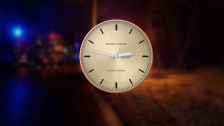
2:47
